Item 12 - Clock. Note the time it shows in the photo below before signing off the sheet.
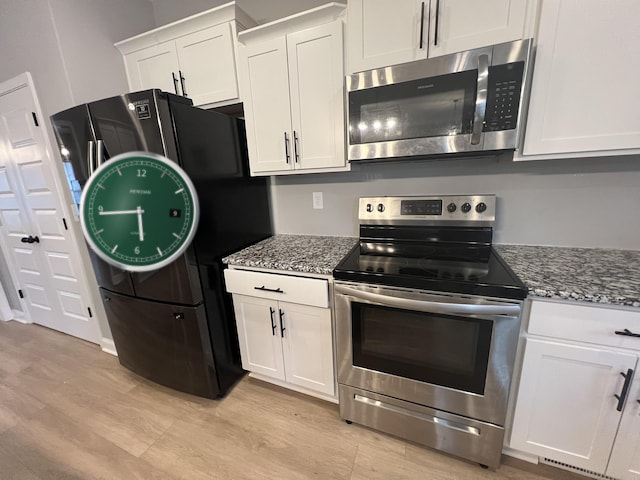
5:44
